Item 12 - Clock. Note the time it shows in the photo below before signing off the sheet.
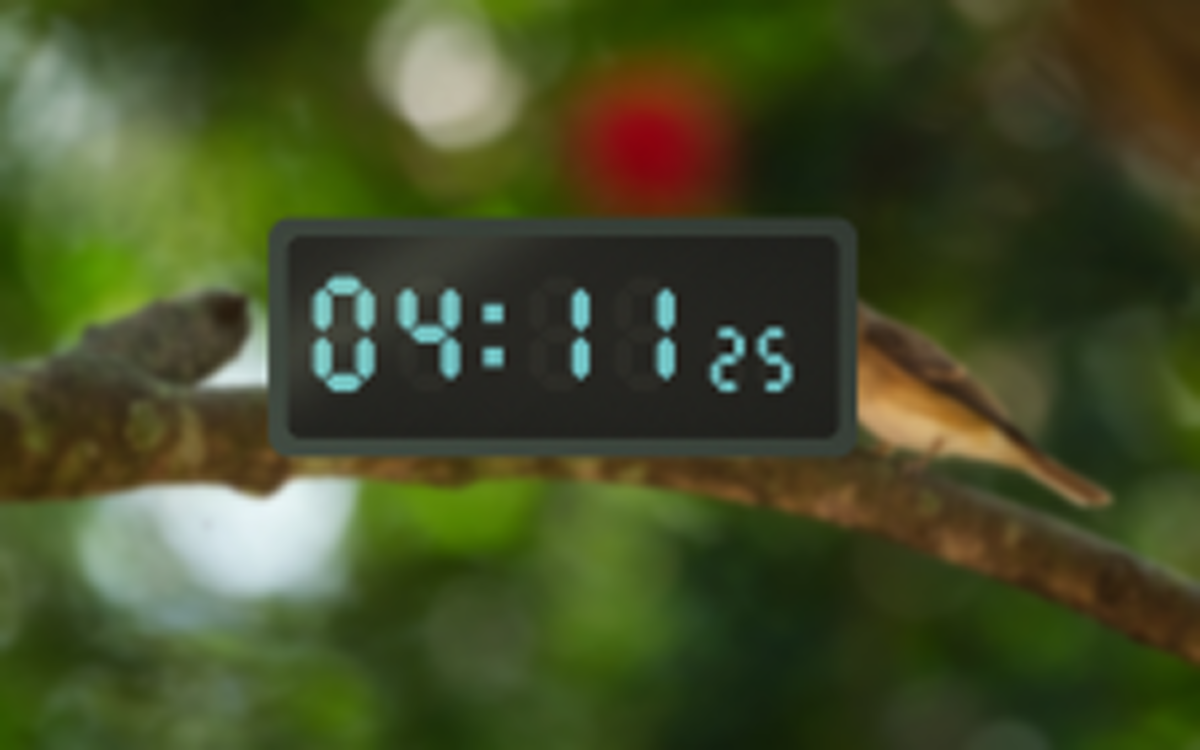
4:11:25
